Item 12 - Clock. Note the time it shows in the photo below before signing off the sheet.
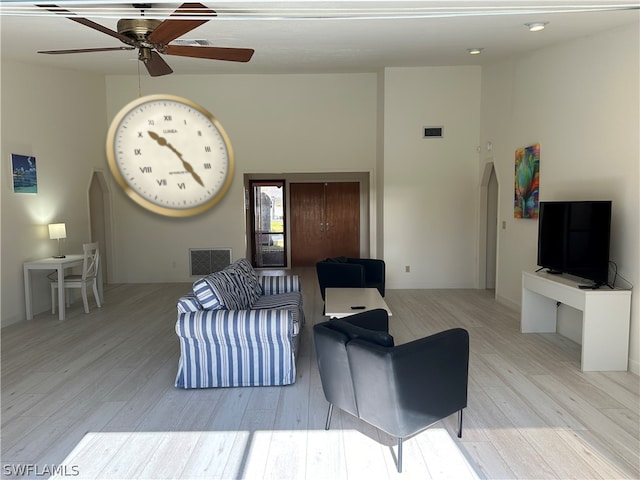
10:25
